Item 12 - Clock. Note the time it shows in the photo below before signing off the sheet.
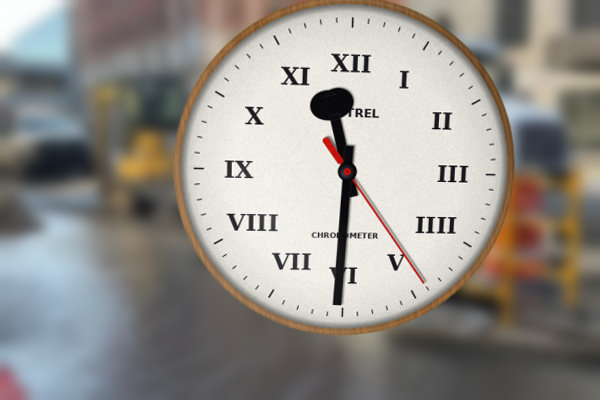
11:30:24
